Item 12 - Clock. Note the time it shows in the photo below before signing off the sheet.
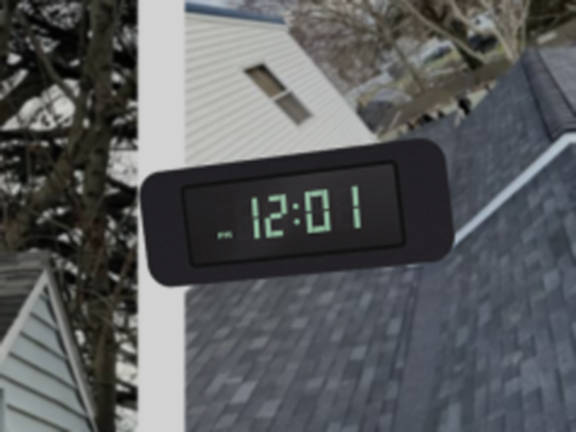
12:01
